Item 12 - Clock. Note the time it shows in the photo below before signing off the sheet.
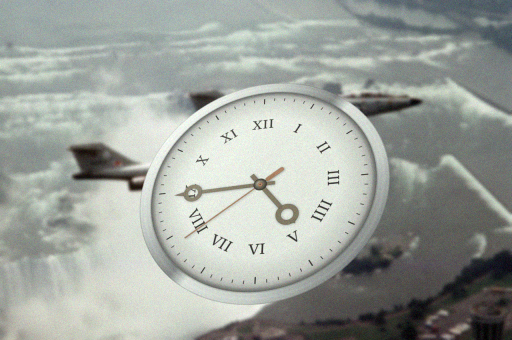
4:44:39
